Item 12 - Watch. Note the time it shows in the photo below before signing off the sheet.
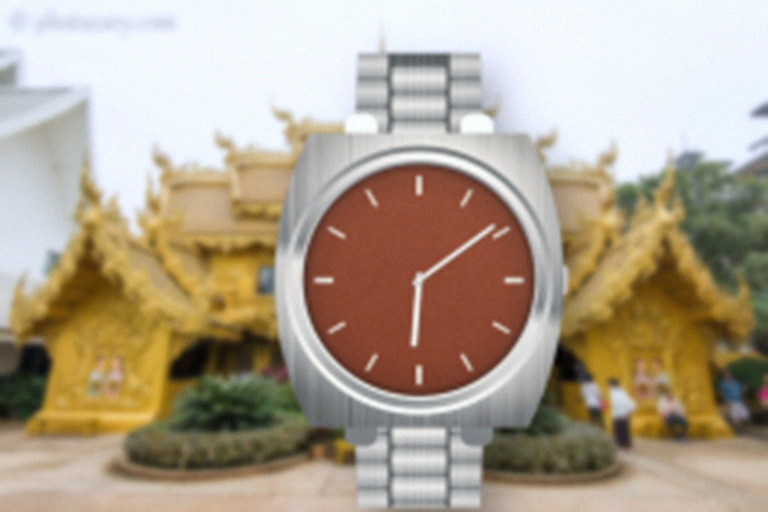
6:09
